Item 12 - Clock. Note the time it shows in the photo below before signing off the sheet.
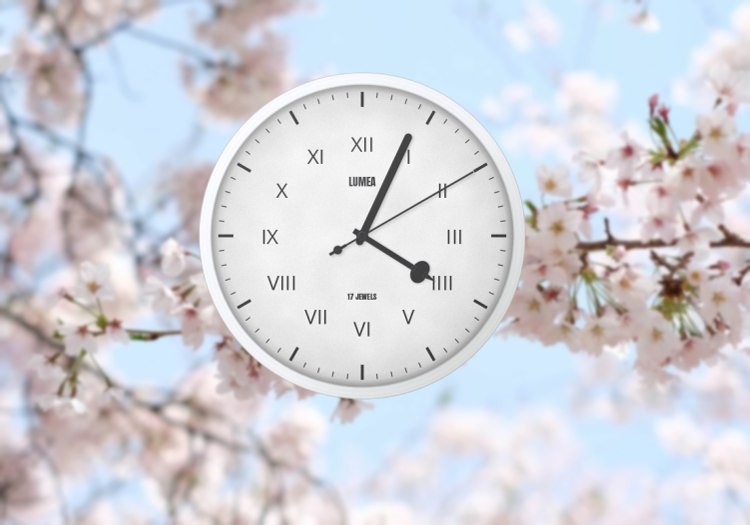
4:04:10
